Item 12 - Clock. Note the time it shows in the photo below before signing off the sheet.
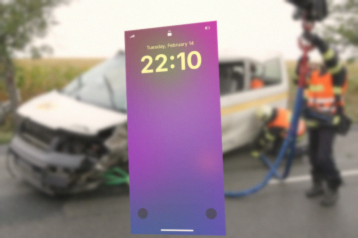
22:10
